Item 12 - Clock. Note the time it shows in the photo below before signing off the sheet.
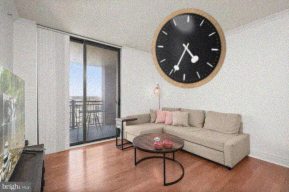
4:34
